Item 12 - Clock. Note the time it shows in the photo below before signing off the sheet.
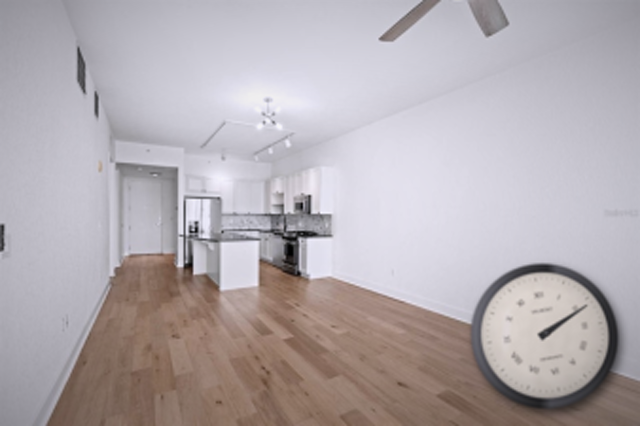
2:11
